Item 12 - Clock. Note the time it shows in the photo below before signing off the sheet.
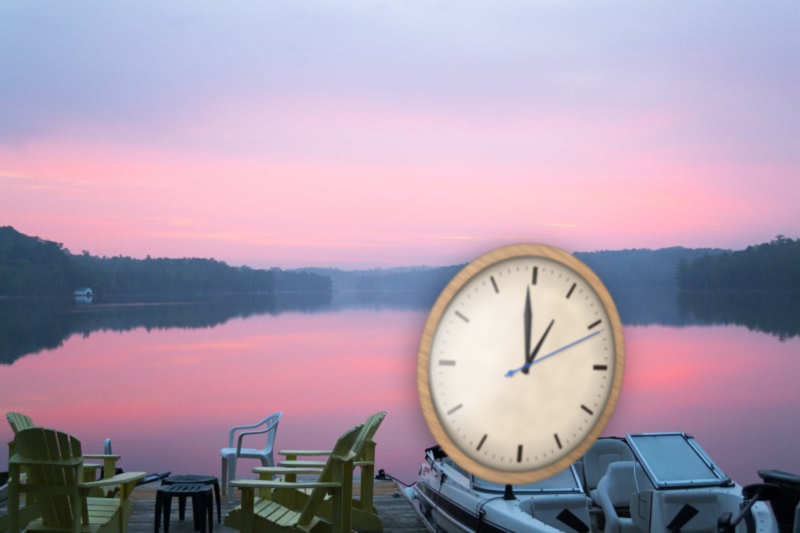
12:59:11
